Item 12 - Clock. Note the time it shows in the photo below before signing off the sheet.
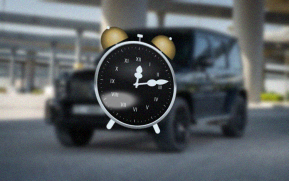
12:13
